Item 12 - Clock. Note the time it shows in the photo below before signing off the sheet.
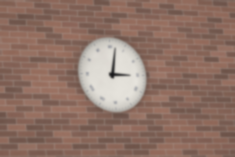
3:02
